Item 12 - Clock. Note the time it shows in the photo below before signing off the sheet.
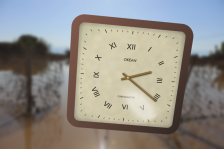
2:21
